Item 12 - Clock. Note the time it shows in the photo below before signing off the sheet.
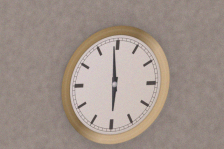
5:59
